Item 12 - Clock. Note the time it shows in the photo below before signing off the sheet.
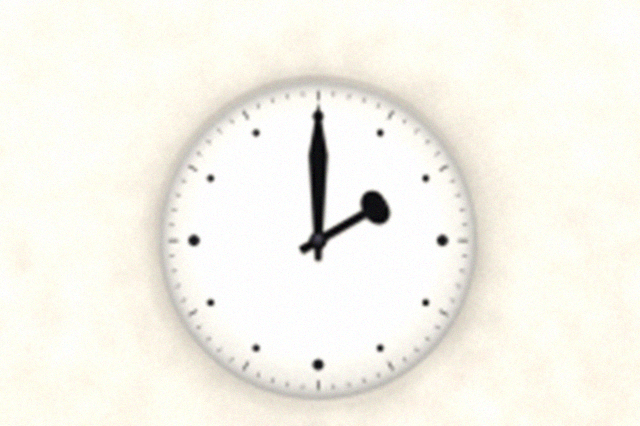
2:00
